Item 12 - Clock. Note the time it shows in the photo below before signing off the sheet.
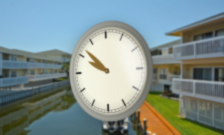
9:52
